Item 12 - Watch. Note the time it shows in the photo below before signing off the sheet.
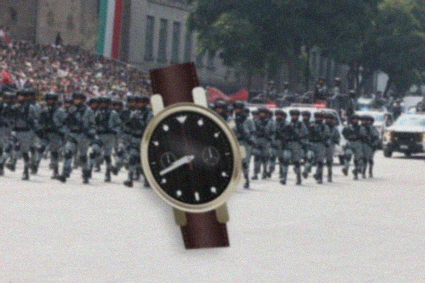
8:42
